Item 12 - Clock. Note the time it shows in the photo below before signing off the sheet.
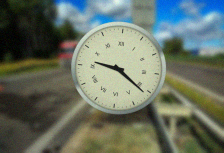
9:21
